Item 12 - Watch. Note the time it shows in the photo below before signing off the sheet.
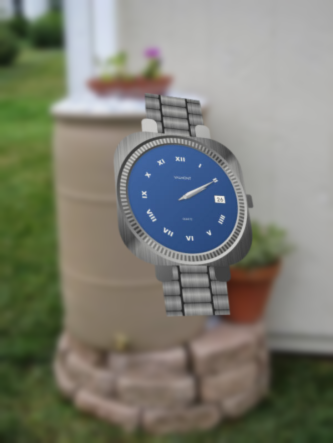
2:10
